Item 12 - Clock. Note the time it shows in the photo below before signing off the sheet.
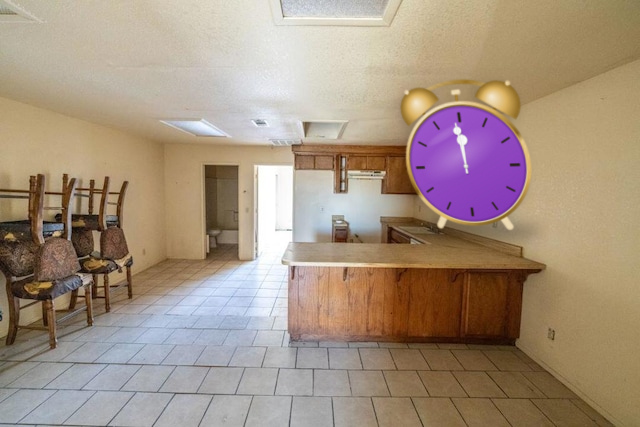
11:59
